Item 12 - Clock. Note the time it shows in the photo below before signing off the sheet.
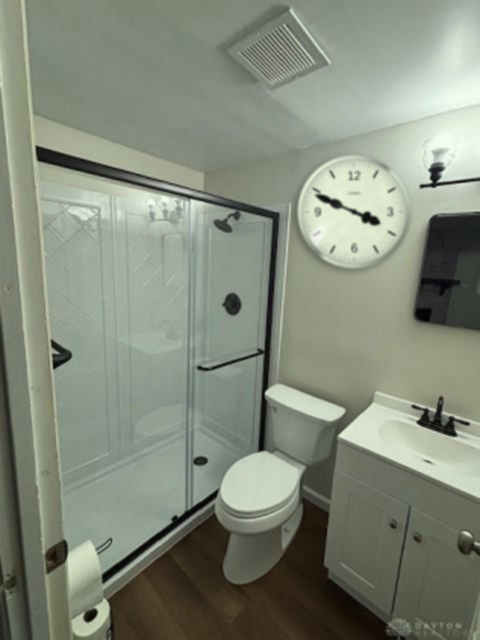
3:49
